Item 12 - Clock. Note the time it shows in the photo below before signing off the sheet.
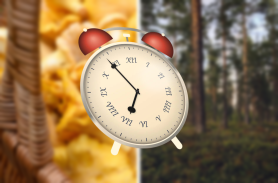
6:54
